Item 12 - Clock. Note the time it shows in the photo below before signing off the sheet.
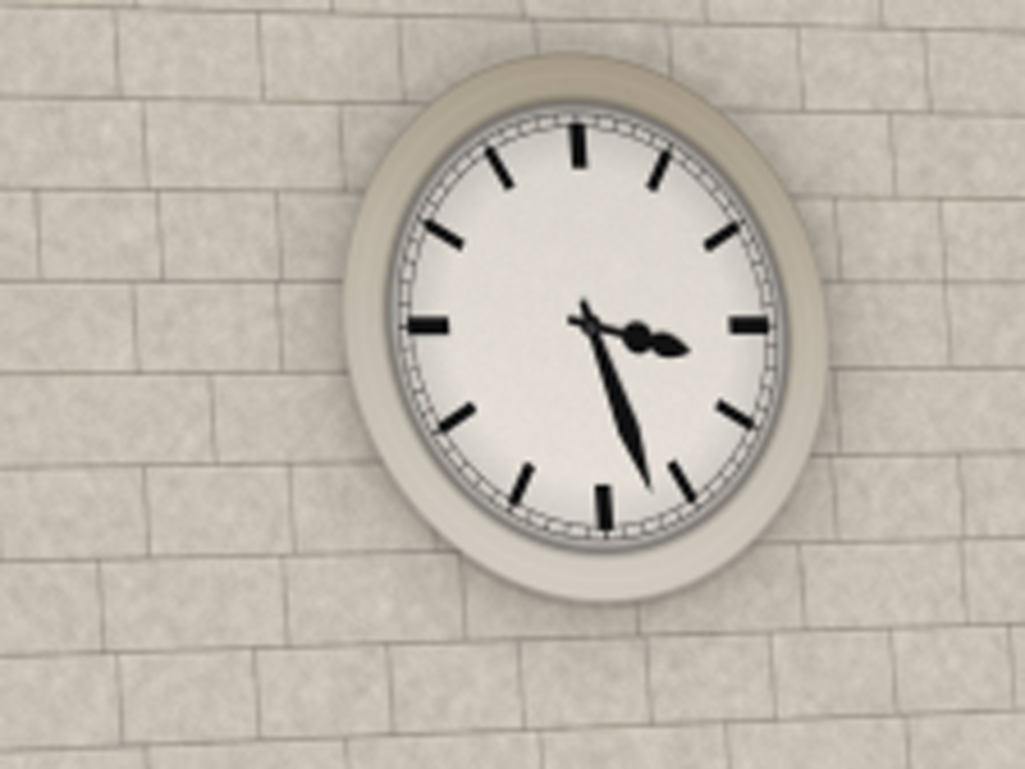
3:27
